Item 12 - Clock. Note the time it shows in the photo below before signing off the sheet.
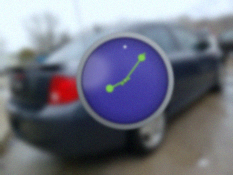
8:06
